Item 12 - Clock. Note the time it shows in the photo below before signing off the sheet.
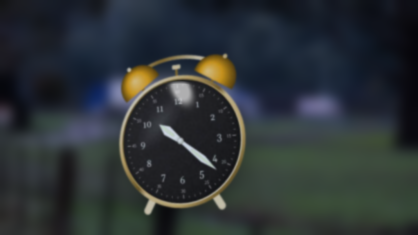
10:22
